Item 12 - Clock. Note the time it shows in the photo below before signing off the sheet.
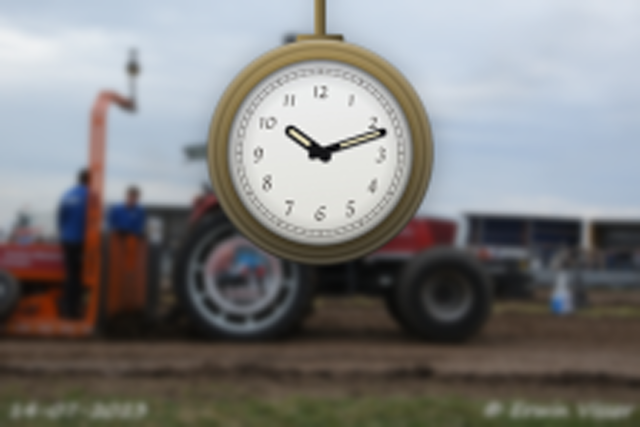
10:12
